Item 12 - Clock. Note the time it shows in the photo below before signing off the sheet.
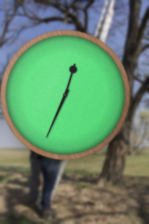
12:34
